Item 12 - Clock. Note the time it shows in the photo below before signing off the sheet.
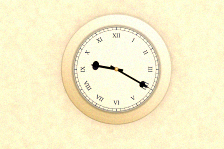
9:20
